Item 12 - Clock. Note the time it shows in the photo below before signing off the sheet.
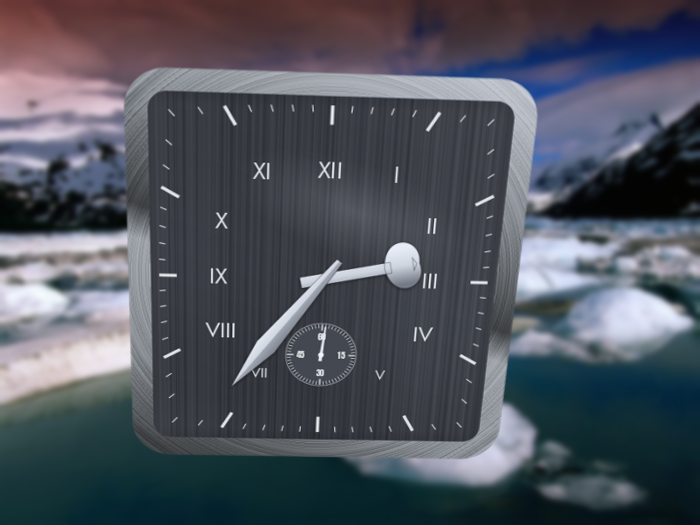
2:36:01
